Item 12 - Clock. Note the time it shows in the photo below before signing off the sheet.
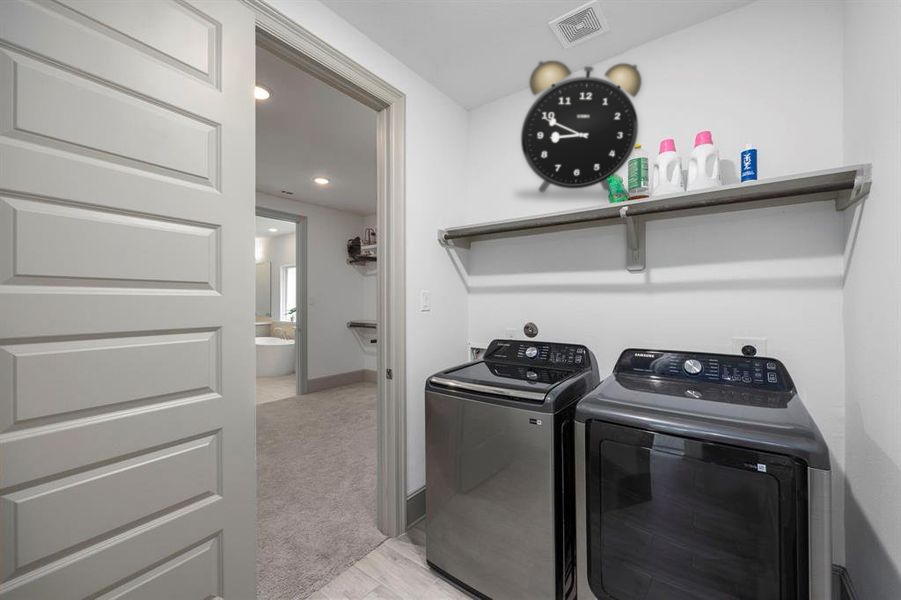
8:49
